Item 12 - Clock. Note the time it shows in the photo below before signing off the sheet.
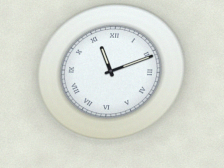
11:11
